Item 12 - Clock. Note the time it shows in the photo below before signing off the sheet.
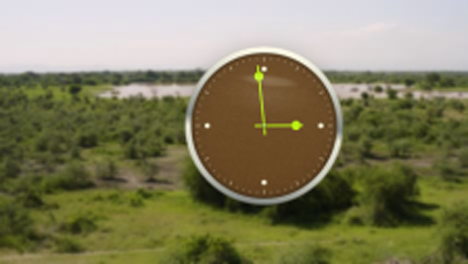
2:59
